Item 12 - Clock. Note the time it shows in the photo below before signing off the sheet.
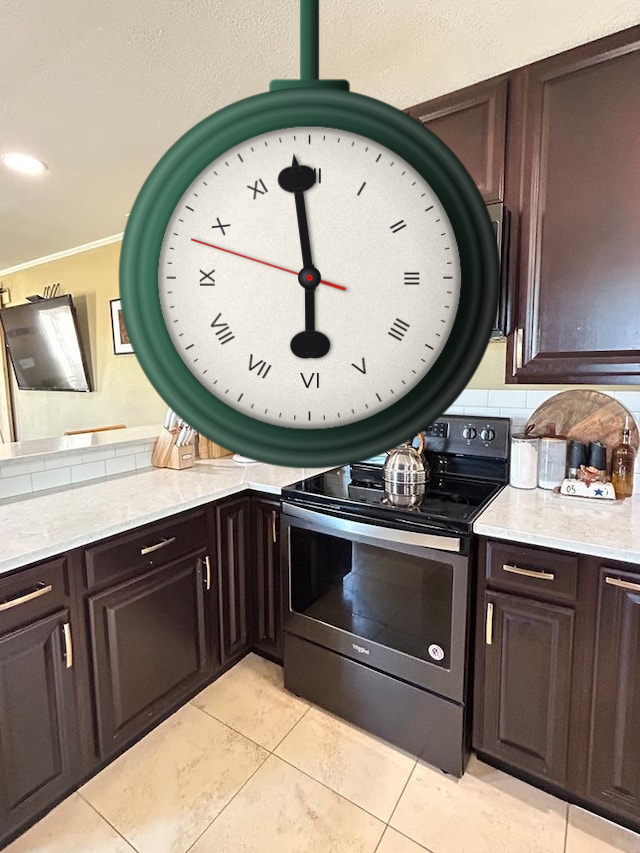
5:58:48
